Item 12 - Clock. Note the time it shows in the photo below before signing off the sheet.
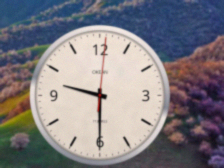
9:30:01
